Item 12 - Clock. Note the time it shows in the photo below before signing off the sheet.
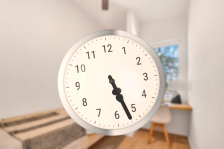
5:27
